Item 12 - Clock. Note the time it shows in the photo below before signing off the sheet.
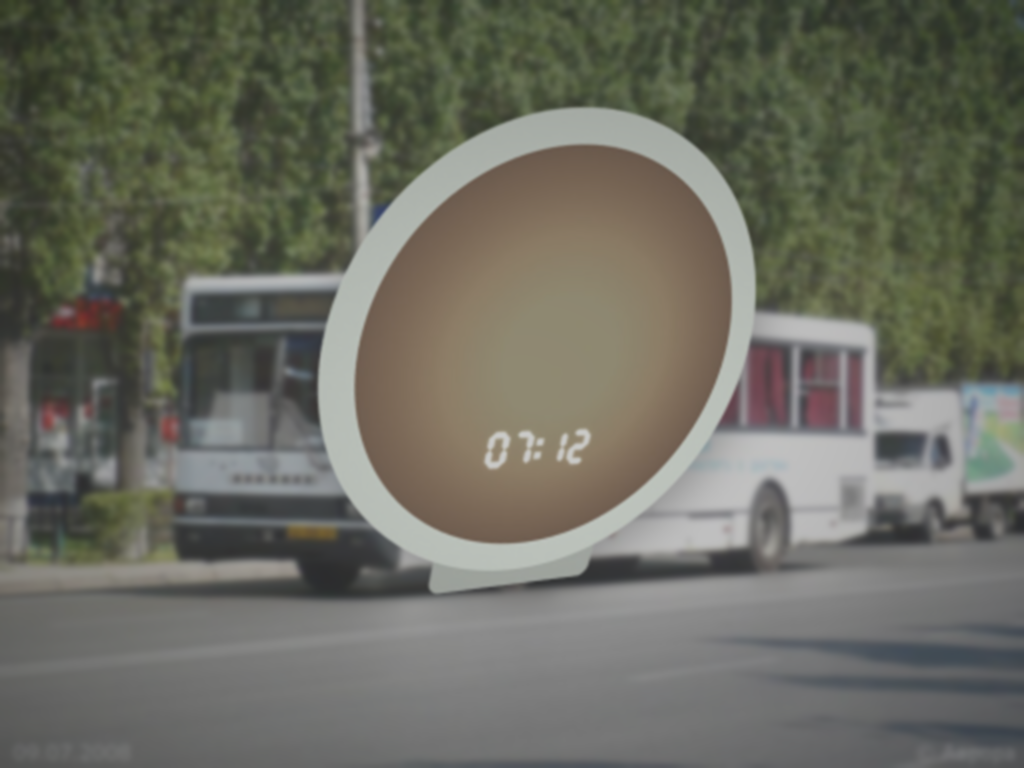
7:12
